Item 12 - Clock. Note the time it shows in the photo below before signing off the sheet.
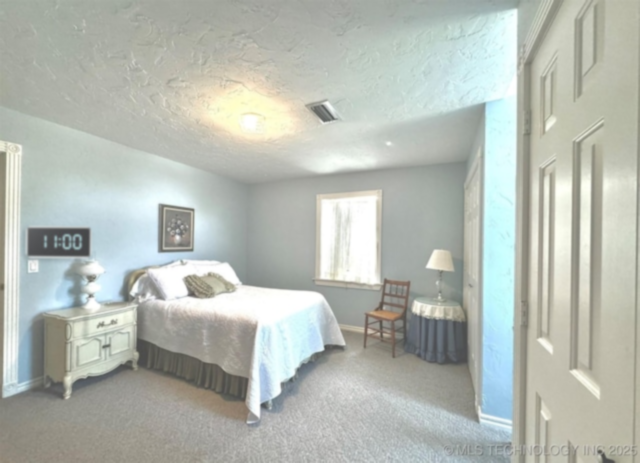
11:00
